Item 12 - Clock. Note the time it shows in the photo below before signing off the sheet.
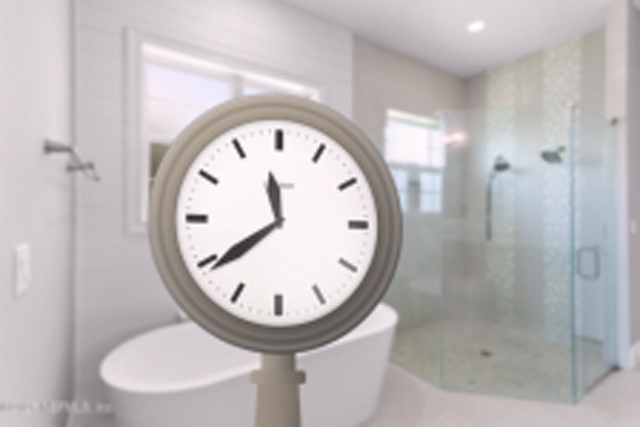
11:39
